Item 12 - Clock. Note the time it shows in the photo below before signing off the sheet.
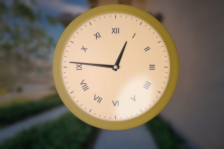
12:46
